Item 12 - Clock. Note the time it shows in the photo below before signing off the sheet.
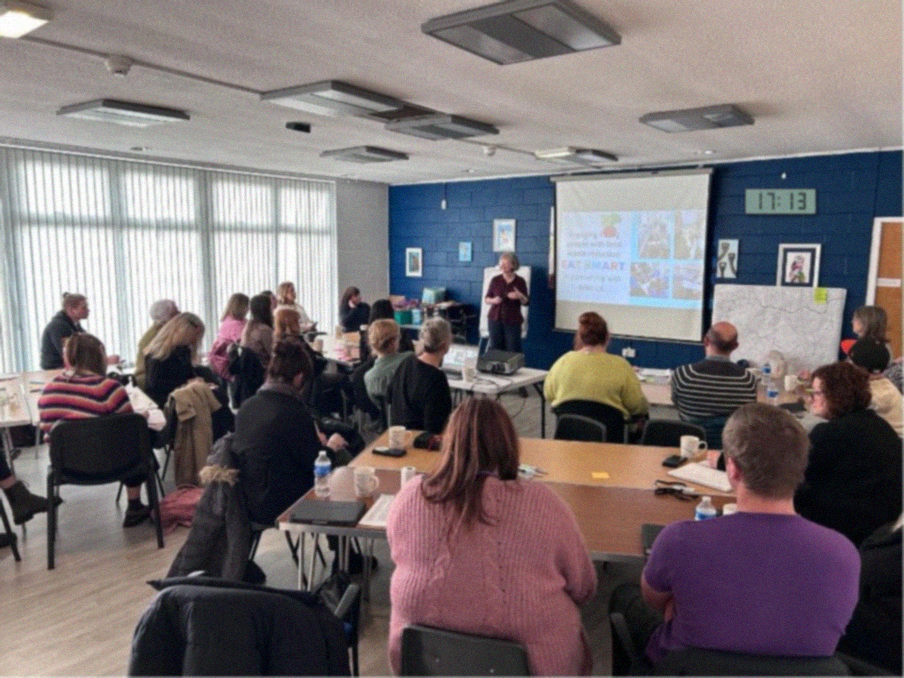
17:13
